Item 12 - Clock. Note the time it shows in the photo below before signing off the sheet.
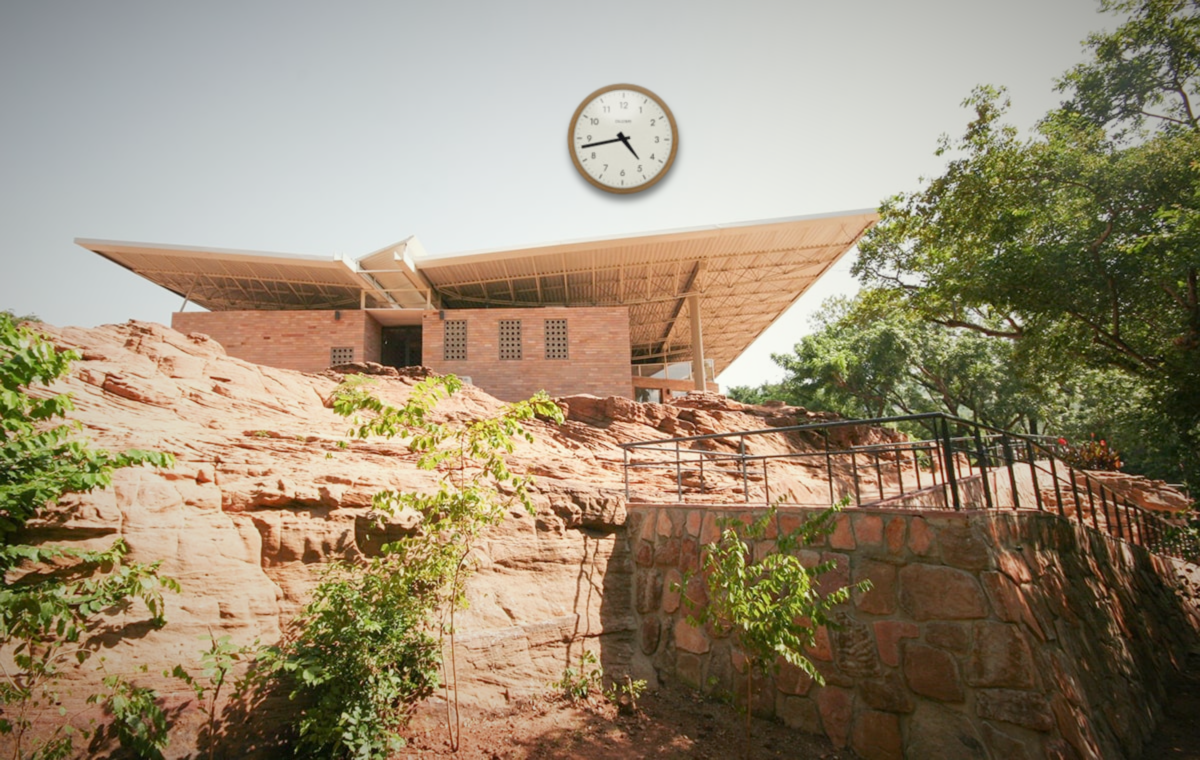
4:43
